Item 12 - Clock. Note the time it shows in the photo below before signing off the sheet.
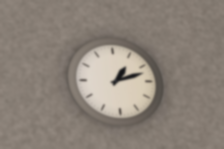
1:12
